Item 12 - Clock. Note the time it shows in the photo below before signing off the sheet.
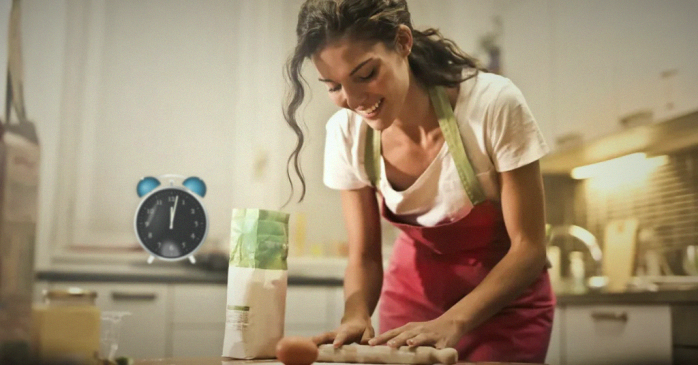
12:02
